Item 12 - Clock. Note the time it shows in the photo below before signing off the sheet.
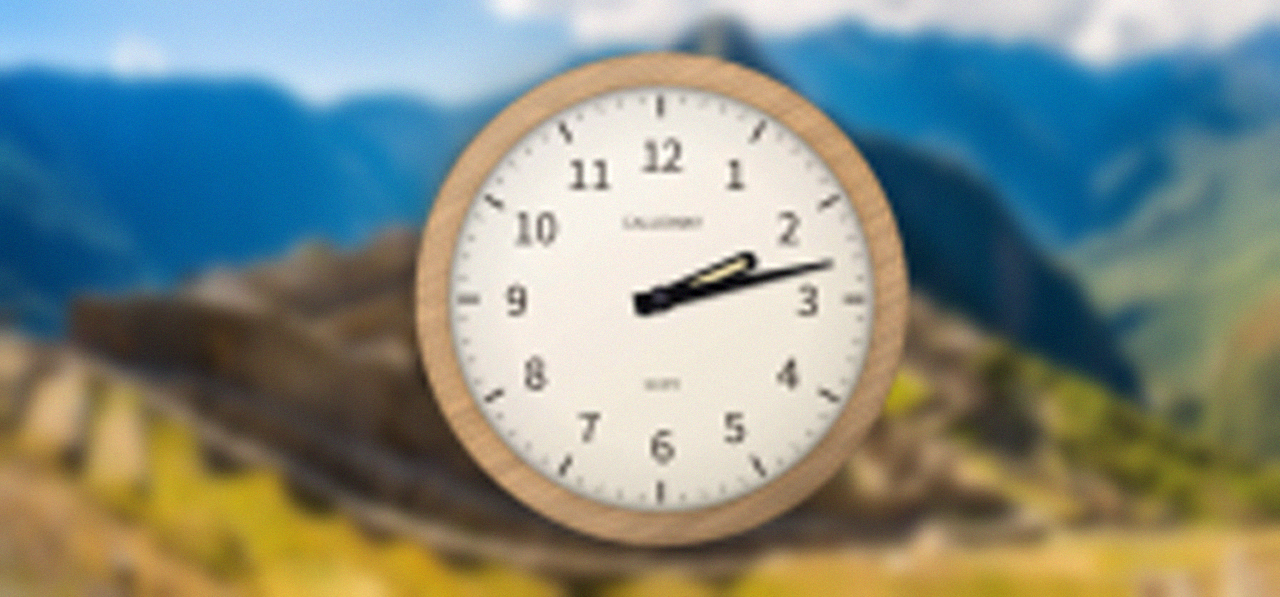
2:13
